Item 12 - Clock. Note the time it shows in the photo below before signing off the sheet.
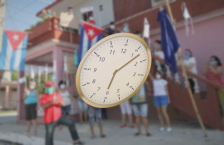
6:07
